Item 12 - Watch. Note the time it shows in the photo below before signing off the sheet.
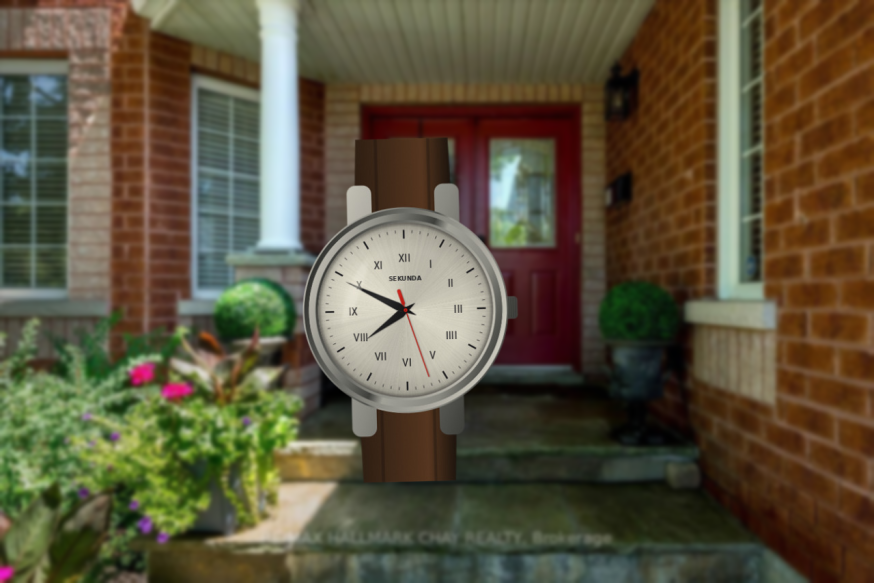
7:49:27
